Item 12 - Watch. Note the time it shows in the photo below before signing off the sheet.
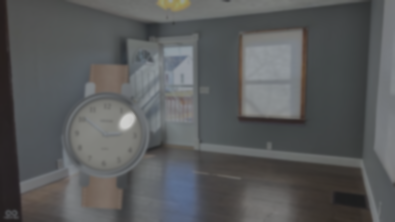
2:51
